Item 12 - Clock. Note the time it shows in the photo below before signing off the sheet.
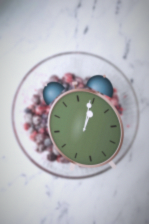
1:04
